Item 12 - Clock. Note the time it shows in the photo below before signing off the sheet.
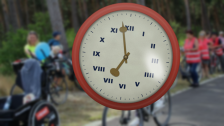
6:58
